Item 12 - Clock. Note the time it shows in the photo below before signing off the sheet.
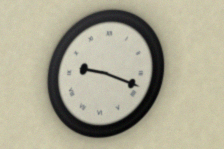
9:18
